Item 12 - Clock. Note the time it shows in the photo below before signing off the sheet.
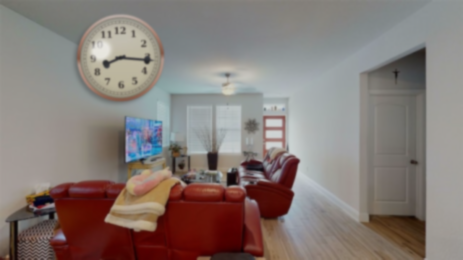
8:16
